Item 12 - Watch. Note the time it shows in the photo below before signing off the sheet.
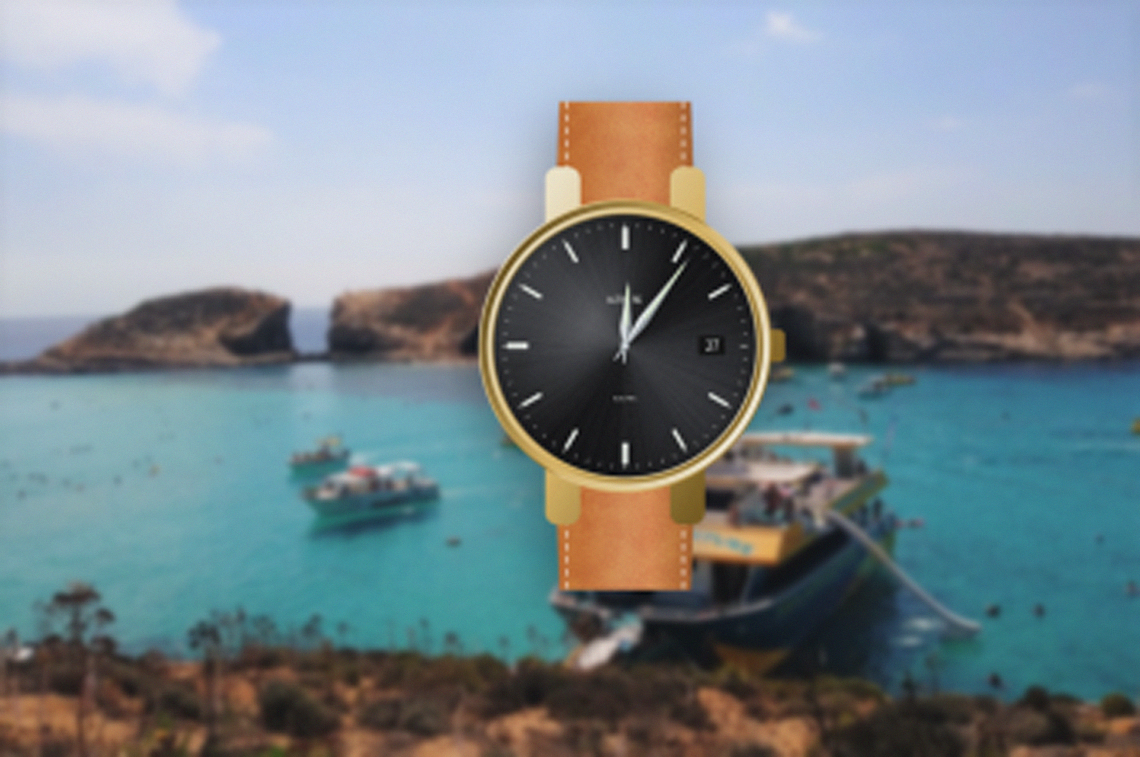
12:06
